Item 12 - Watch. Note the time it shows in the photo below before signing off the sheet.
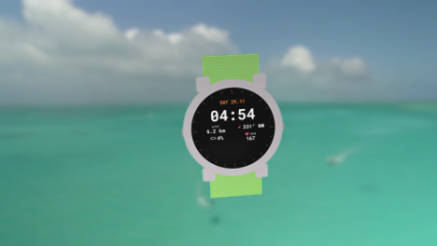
4:54
